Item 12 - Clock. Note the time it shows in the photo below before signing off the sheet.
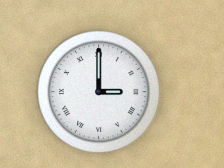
3:00
